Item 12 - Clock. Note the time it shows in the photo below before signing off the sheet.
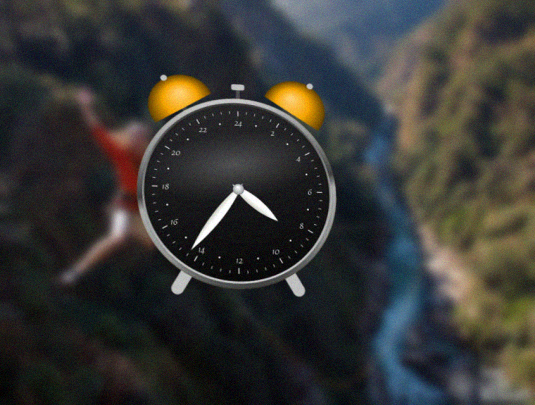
8:36
